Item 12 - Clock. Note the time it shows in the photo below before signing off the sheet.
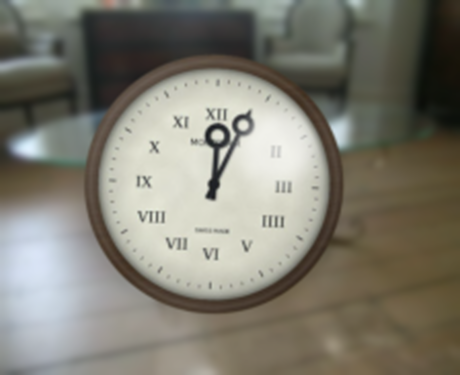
12:04
